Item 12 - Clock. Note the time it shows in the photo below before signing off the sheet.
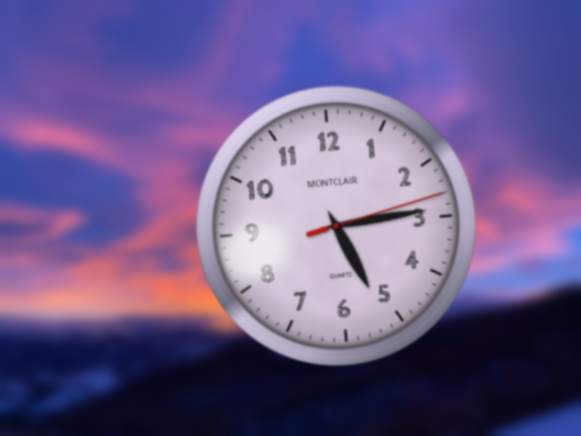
5:14:13
